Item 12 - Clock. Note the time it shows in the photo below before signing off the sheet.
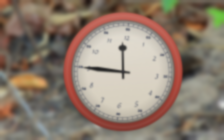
11:45
